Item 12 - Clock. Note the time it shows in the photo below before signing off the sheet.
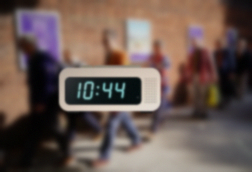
10:44
